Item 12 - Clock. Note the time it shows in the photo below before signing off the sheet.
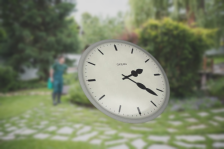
2:22
